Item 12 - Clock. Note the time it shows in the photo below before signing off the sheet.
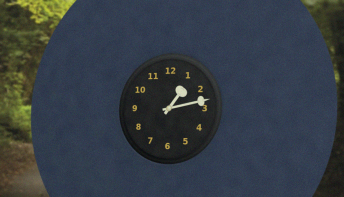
1:13
